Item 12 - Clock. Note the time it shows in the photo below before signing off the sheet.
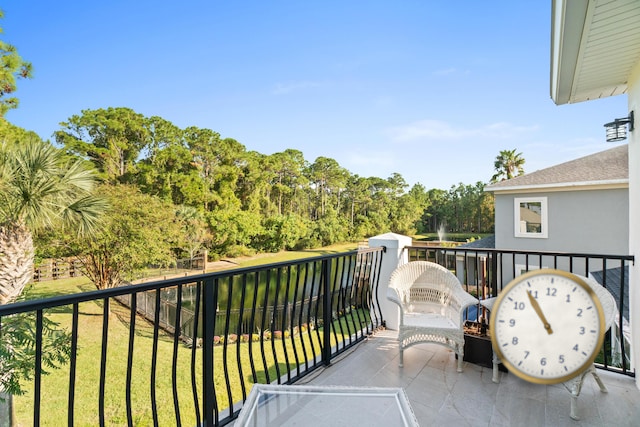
10:54
